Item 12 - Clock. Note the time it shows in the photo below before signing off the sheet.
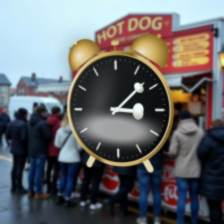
3:08
